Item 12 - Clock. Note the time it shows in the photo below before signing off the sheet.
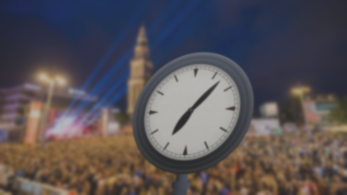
7:07
